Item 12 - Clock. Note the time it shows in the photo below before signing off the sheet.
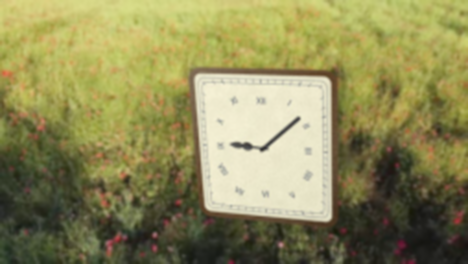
9:08
